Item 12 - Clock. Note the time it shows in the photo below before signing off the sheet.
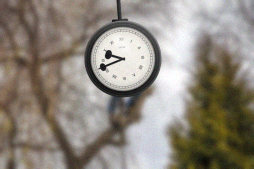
9:42
